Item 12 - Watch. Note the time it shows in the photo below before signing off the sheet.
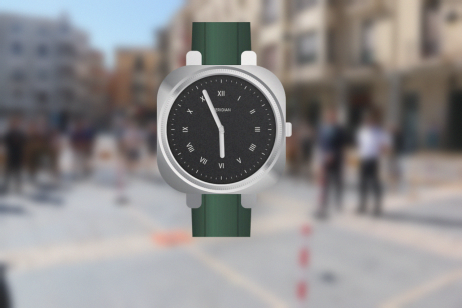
5:56
